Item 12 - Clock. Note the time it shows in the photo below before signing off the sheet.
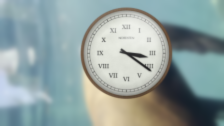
3:21
